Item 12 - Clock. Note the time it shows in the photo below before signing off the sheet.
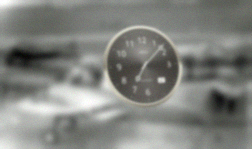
7:08
